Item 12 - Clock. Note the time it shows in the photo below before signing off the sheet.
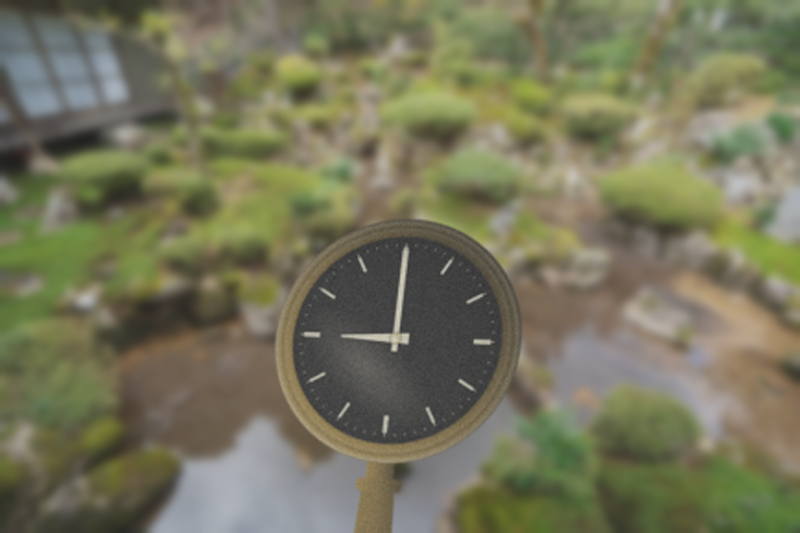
9:00
